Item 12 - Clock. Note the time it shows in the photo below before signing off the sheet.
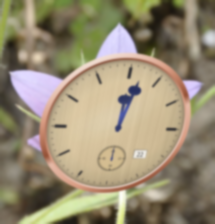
12:02
